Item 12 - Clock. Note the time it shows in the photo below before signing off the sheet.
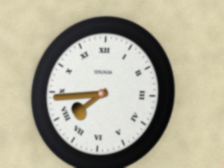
7:44
